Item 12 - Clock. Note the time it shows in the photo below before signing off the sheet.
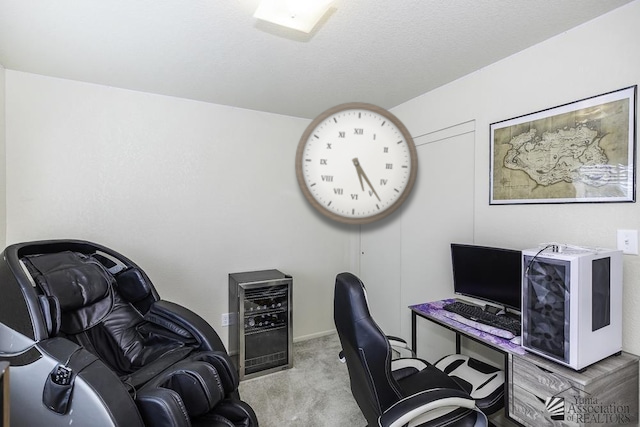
5:24
